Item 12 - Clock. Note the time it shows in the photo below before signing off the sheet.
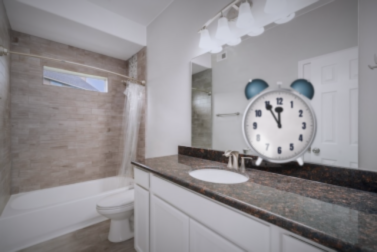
11:55
